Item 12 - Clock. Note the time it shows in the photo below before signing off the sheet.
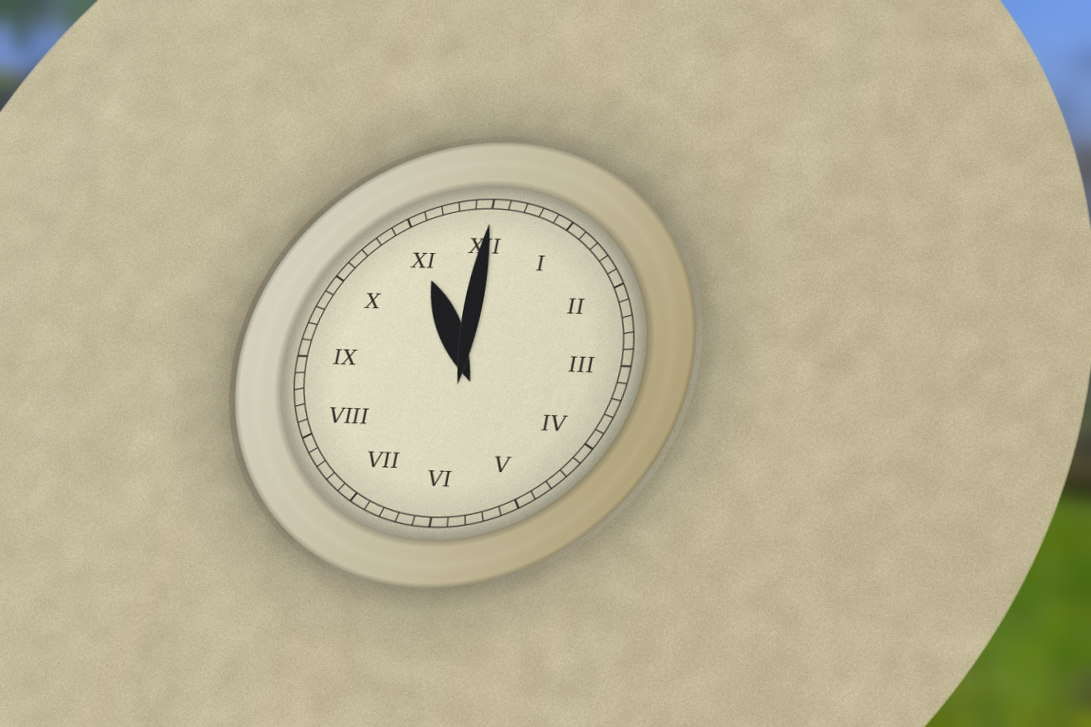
11:00
